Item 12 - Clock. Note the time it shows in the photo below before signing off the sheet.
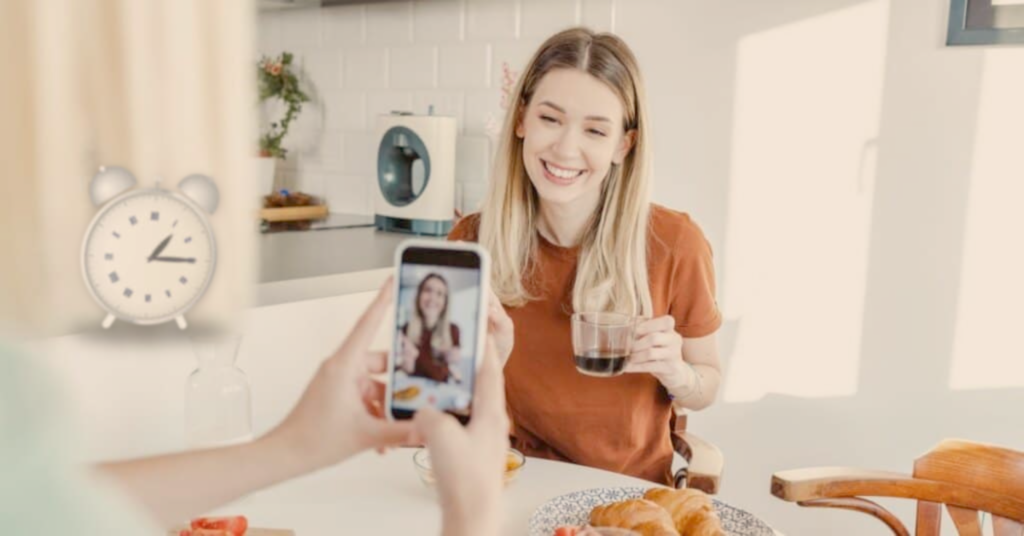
1:15
